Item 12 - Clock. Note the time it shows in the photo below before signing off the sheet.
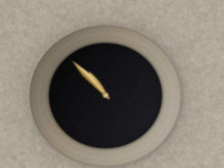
10:53
